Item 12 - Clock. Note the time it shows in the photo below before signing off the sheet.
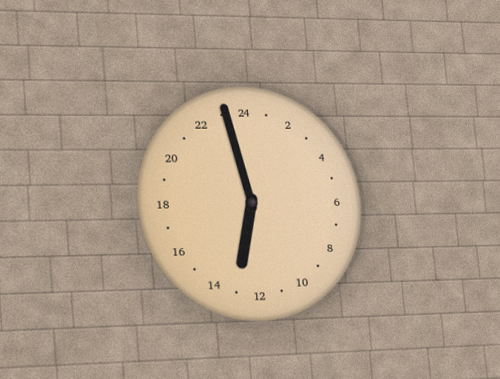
12:58
